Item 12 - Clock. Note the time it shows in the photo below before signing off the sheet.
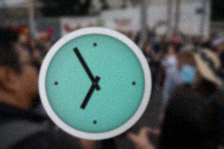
6:55
